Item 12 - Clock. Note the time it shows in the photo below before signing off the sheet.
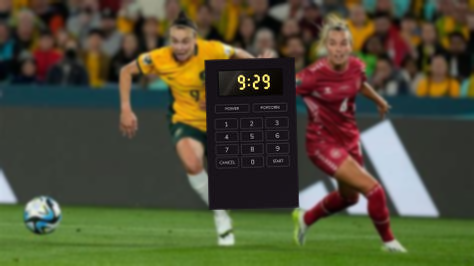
9:29
